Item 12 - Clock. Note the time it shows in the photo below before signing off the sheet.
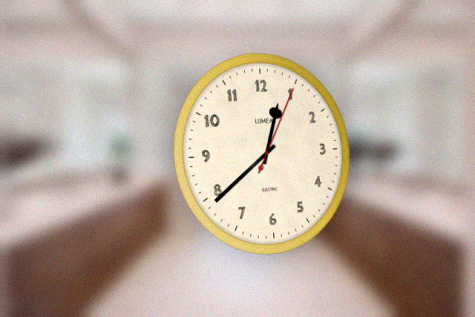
12:39:05
